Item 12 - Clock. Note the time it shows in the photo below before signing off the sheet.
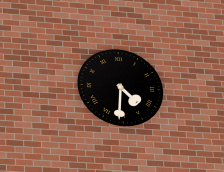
4:31
